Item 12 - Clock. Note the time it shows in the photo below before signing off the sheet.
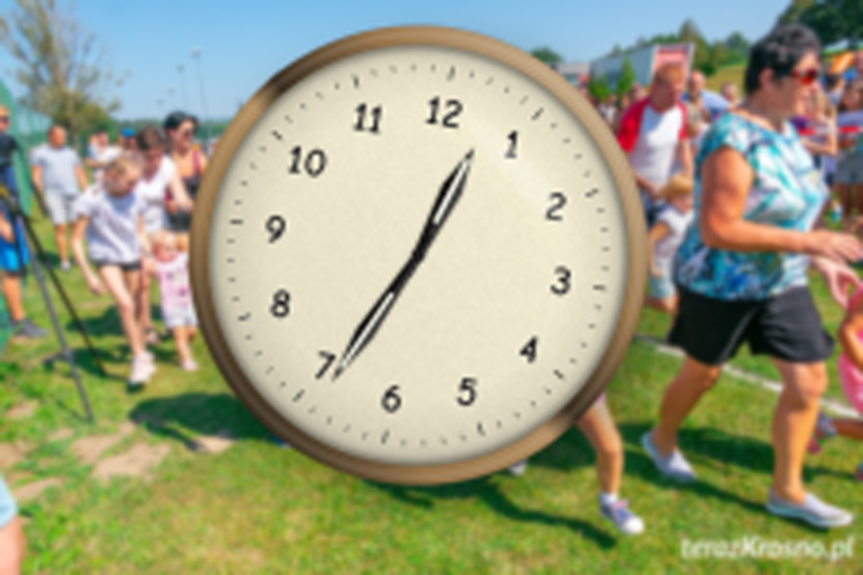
12:34
